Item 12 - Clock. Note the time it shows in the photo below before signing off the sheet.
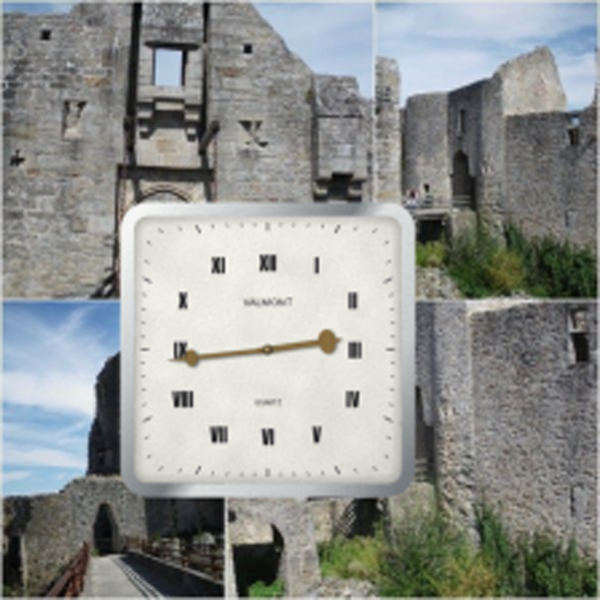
2:44
